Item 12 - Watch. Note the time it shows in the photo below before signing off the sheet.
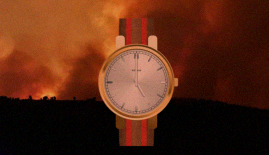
5:00
